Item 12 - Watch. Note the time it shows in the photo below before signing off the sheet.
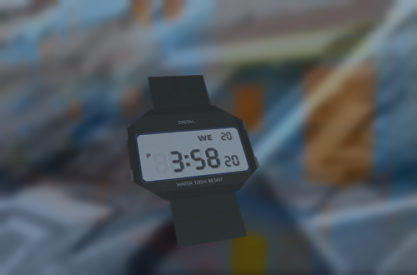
3:58:20
